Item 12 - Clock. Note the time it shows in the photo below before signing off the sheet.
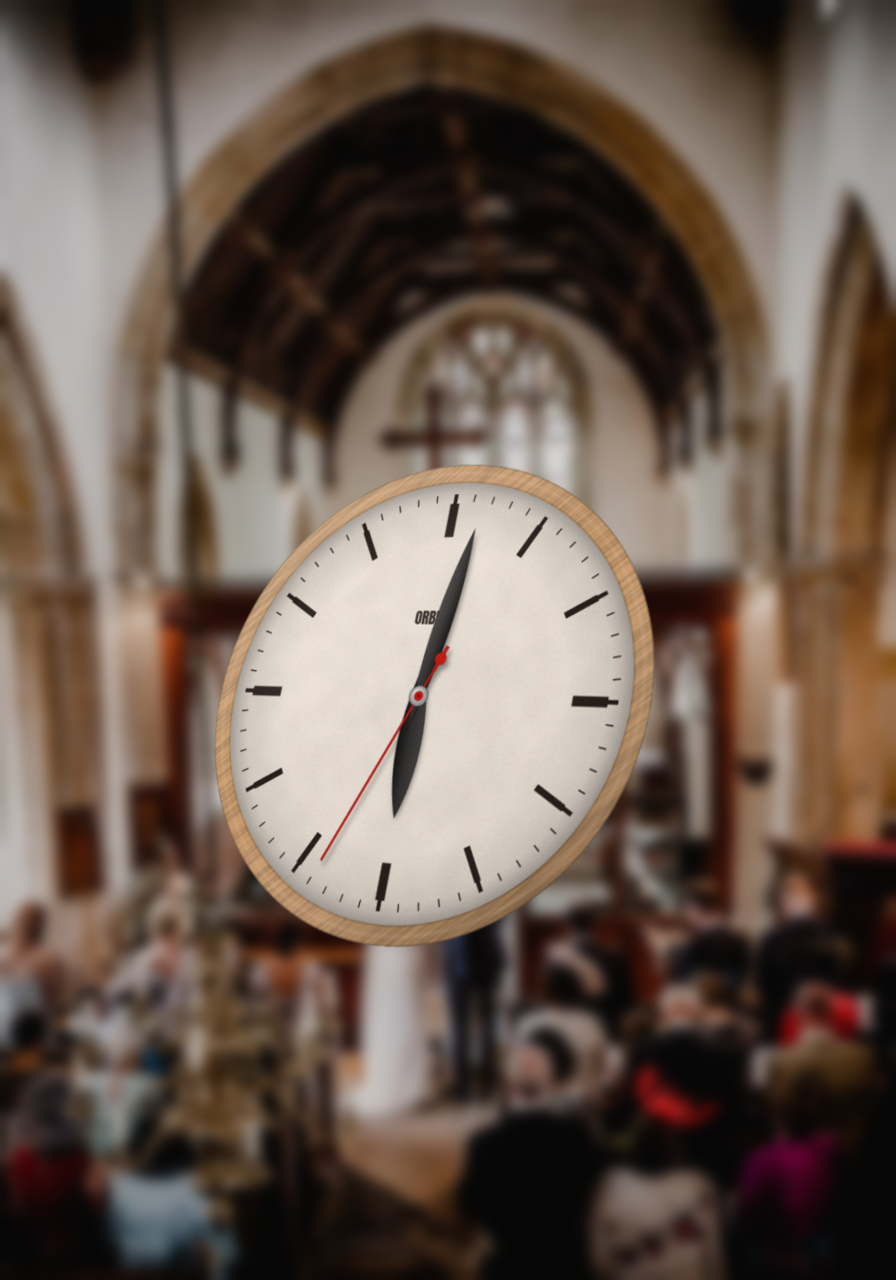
6:01:34
